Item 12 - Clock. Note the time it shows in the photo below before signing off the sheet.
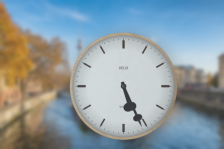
5:26
